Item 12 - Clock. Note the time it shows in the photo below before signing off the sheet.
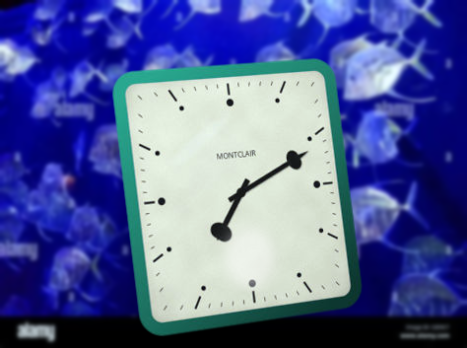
7:11
